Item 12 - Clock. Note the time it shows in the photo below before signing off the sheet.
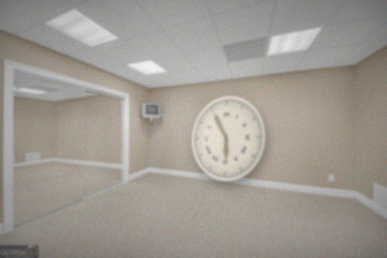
5:55
